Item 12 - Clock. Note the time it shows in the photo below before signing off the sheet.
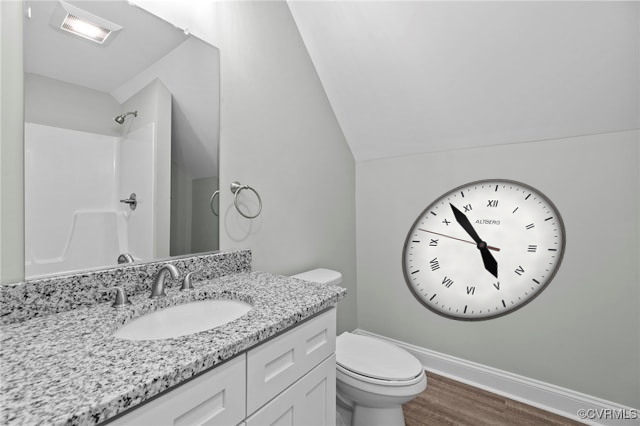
4:52:47
